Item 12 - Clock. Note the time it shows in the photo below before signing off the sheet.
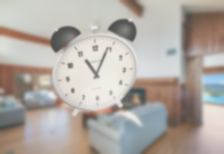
11:04
